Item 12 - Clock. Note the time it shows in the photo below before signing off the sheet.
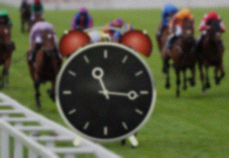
11:16
